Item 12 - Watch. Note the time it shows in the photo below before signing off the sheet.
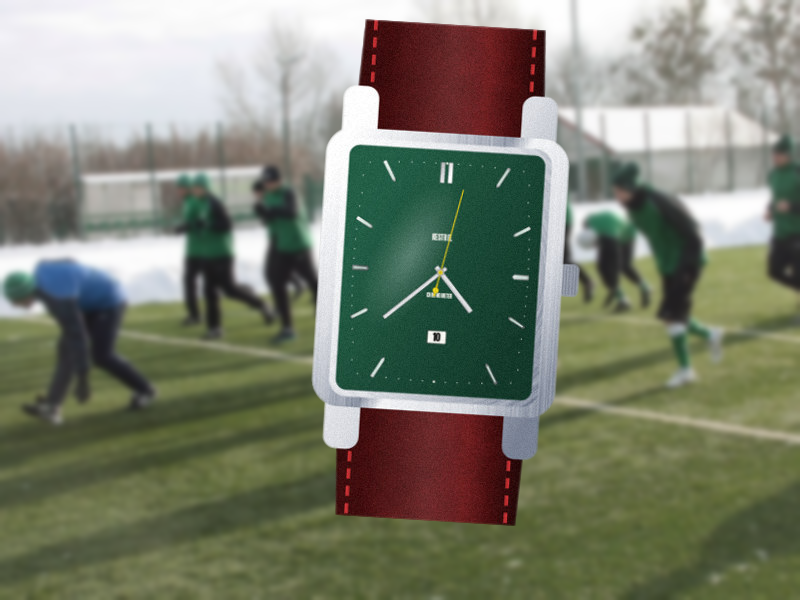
4:38:02
